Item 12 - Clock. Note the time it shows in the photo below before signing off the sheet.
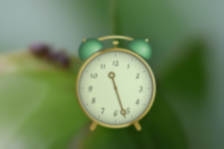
11:27
